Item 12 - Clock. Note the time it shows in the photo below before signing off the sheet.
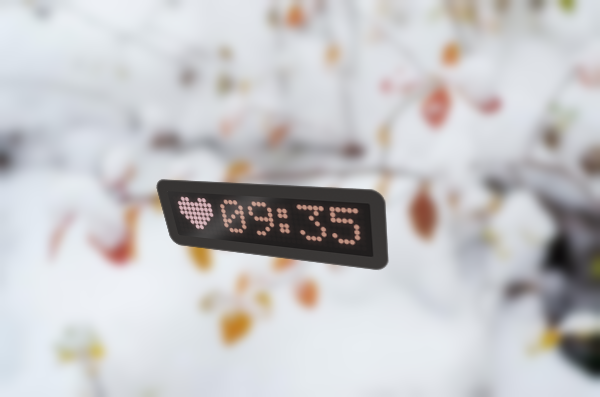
9:35
